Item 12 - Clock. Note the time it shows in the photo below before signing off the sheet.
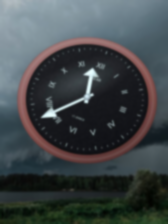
11:37
